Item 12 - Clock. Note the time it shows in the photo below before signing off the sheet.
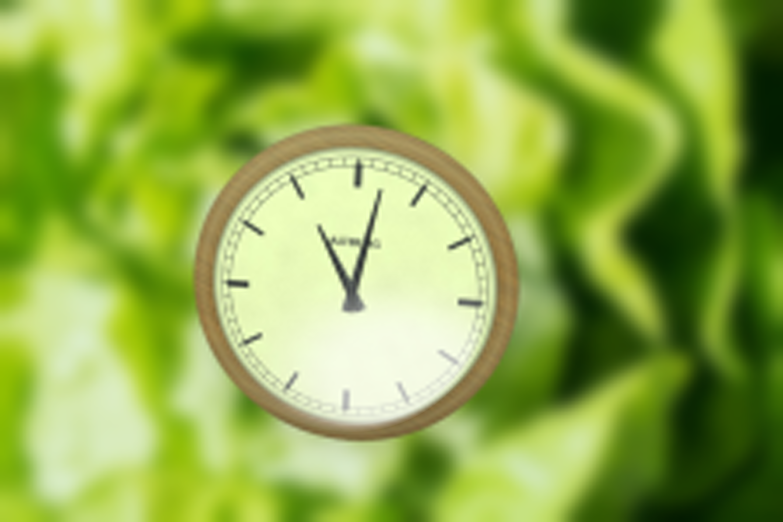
11:02
